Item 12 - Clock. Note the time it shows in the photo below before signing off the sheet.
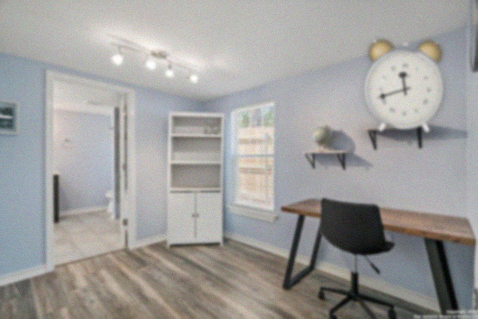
11:42
